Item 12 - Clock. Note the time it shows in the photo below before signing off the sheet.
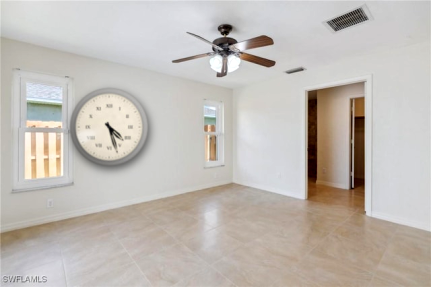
4:27
